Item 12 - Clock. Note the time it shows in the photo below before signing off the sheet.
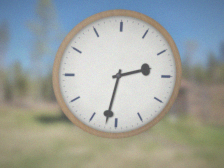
2:32
